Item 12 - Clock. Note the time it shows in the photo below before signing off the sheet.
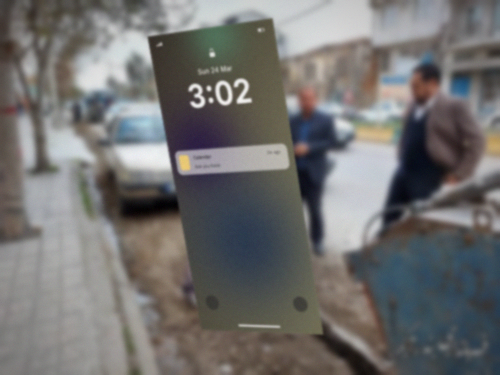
3:02
